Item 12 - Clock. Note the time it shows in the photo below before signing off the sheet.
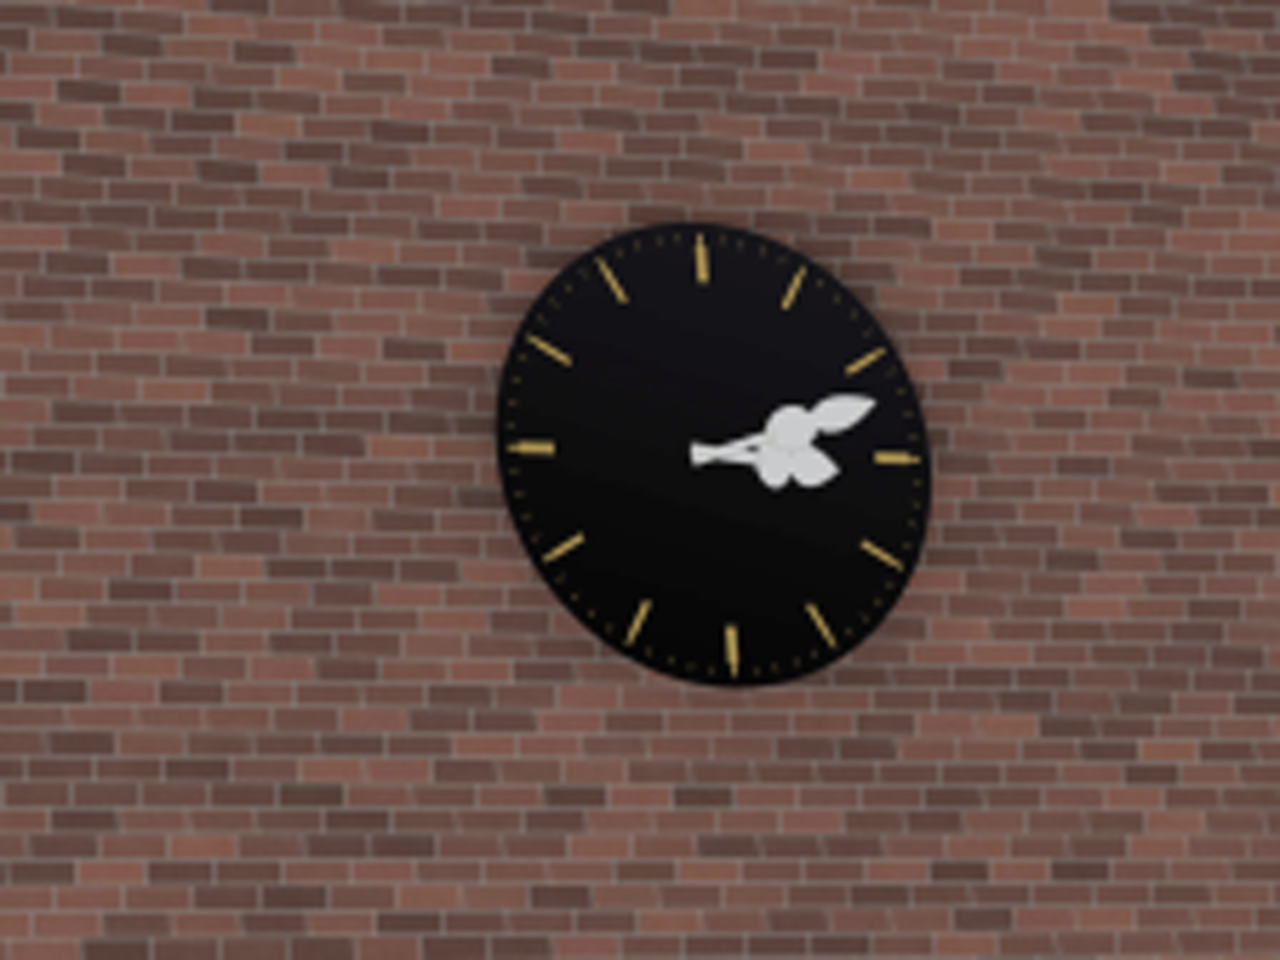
3:12
